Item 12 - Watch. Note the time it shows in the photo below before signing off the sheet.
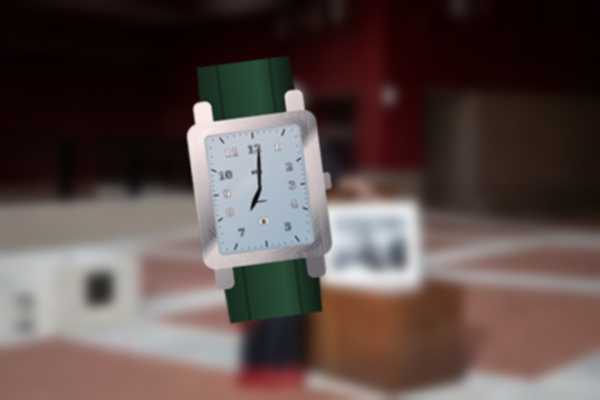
7:01
